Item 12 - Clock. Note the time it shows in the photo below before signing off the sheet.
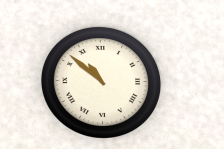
10:52
